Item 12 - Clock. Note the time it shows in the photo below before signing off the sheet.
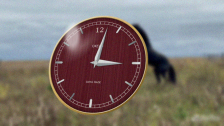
3:02
